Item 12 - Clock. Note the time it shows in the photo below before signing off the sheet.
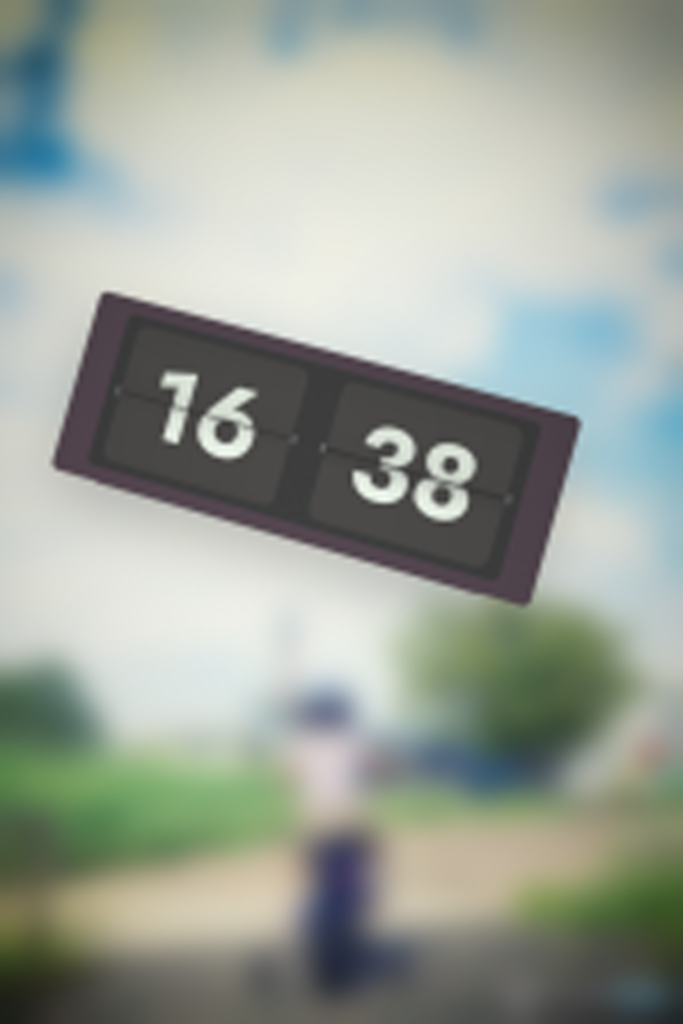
16:38
